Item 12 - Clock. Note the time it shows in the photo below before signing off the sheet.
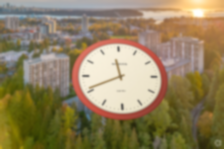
11:41
